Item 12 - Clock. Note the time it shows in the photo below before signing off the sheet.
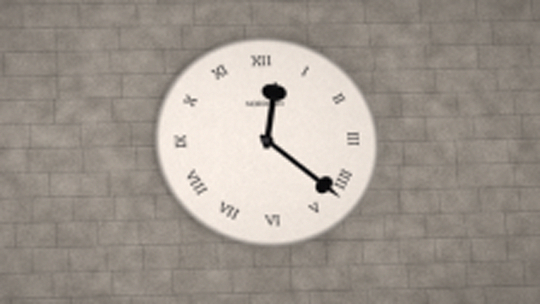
12:22
